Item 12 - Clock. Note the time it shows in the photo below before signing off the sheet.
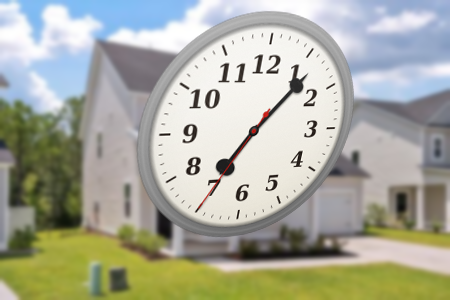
7:06:35
